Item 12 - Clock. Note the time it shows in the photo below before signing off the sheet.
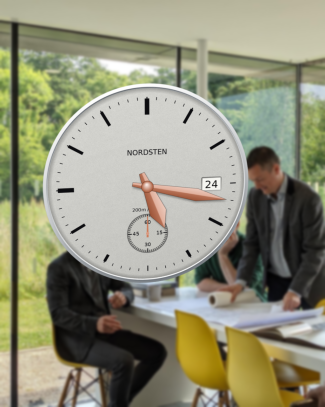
5:17
